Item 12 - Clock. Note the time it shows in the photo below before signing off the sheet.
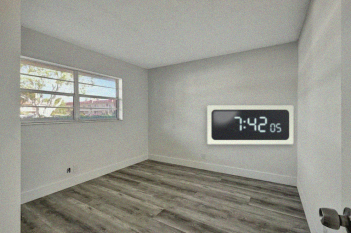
7:42:05
